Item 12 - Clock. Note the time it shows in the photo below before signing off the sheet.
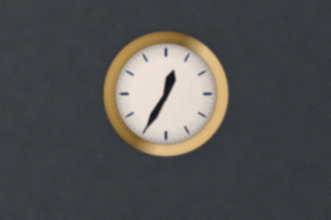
12:35
